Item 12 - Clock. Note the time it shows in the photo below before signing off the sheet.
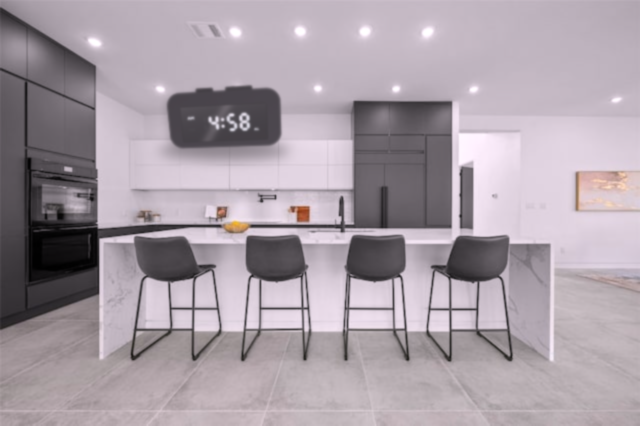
4:58
